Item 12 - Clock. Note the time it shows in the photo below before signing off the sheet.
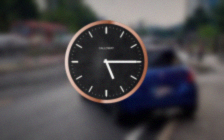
5:15
